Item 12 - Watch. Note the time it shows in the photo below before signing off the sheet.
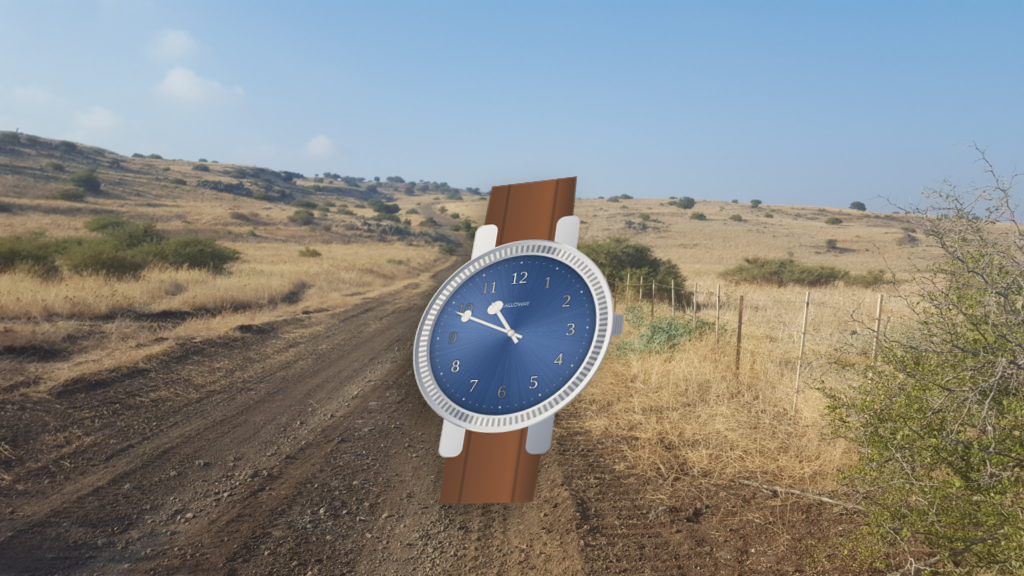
10:49
